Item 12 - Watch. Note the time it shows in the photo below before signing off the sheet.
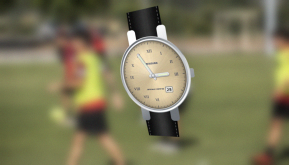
2:55
